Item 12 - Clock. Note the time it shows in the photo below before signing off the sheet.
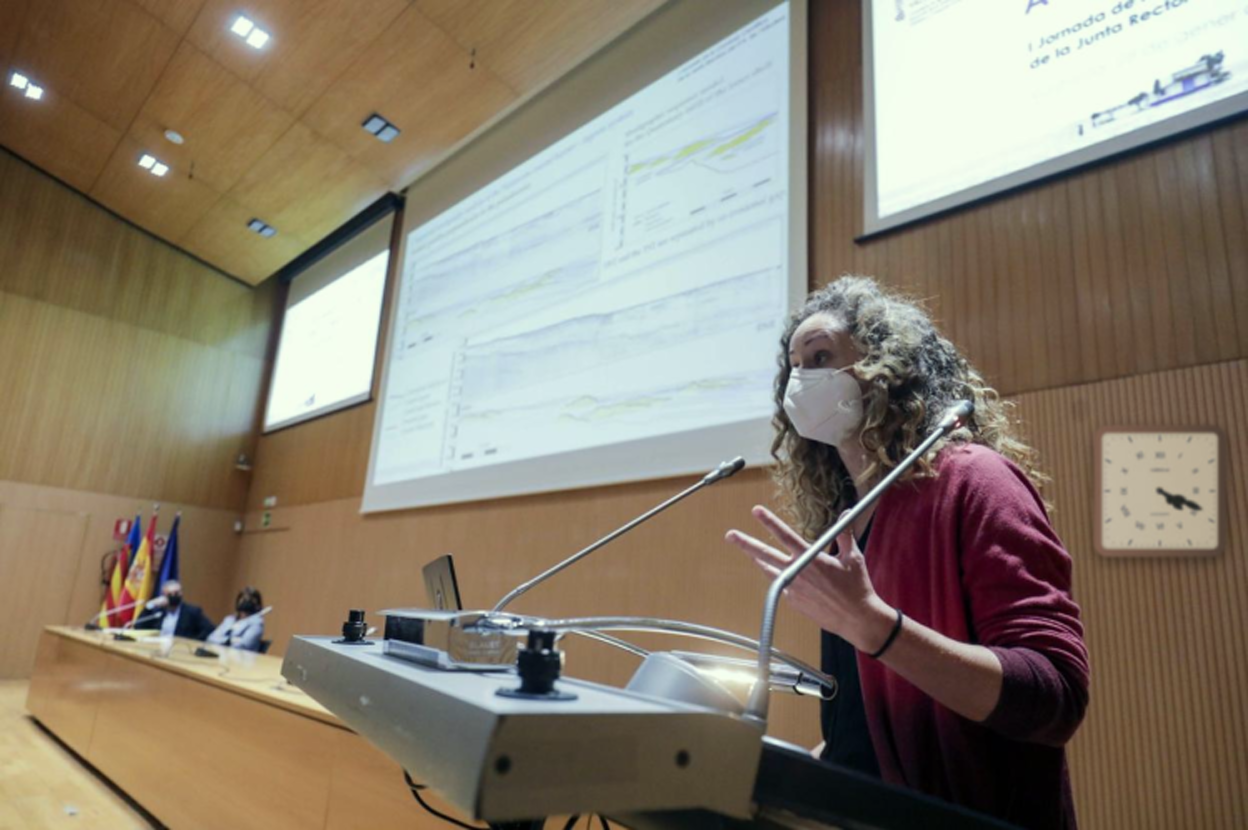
4:19
